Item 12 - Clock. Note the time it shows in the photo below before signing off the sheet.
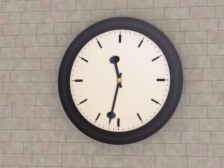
11:32
